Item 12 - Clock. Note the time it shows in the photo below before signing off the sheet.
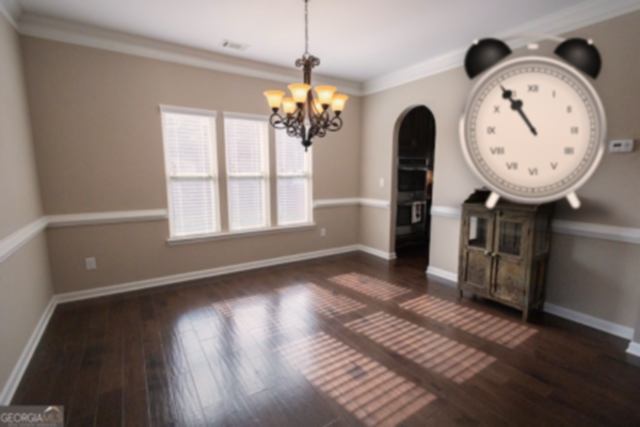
10:54
